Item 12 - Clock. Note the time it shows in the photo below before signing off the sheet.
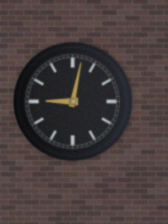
9:02
